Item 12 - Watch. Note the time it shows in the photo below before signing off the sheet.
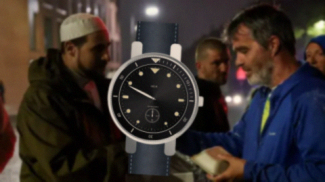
9:49
